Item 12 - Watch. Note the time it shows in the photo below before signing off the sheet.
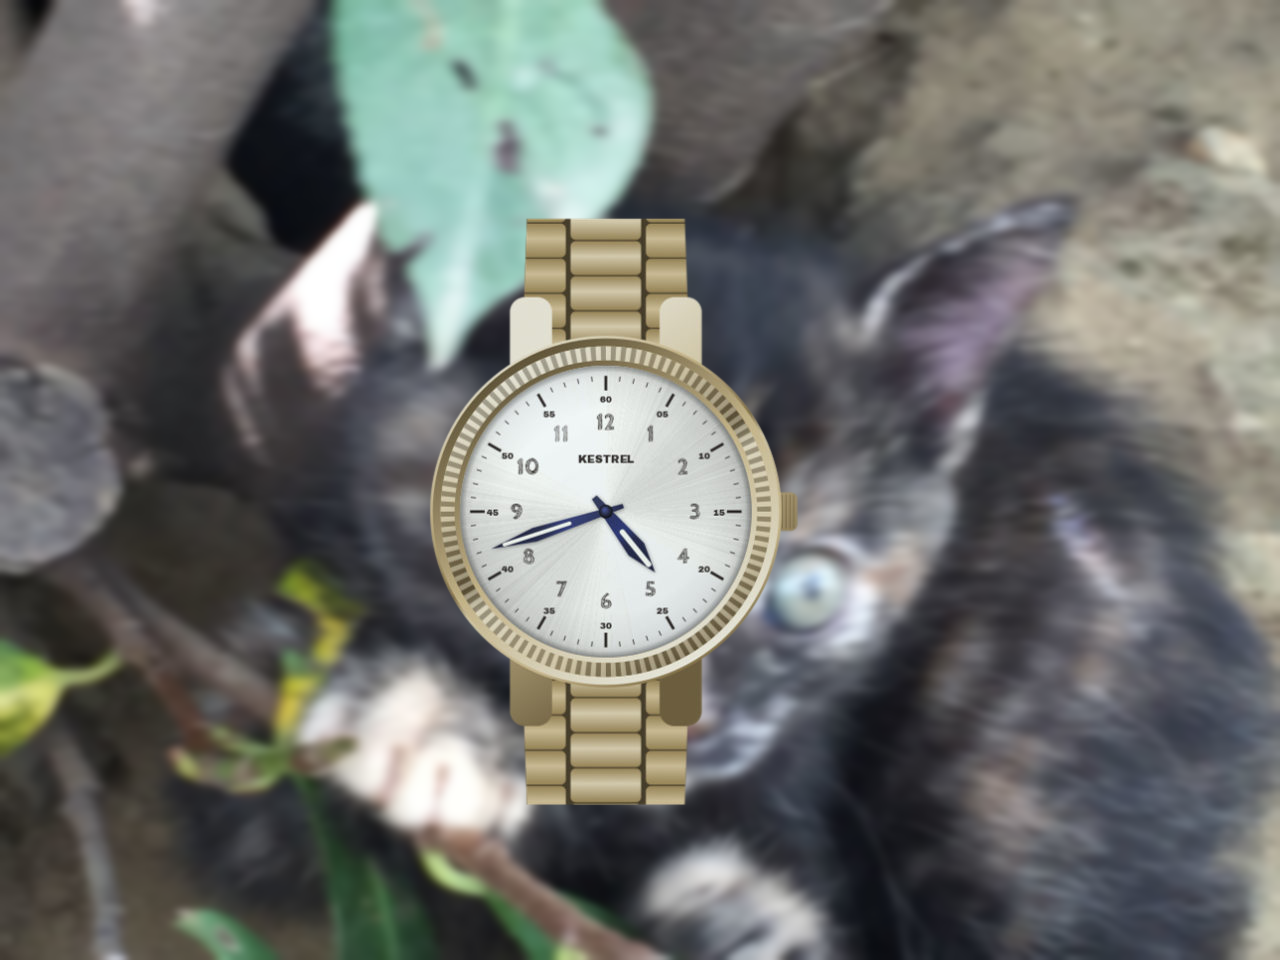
4:42
